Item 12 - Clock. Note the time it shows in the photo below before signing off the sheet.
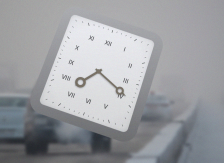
7:19
